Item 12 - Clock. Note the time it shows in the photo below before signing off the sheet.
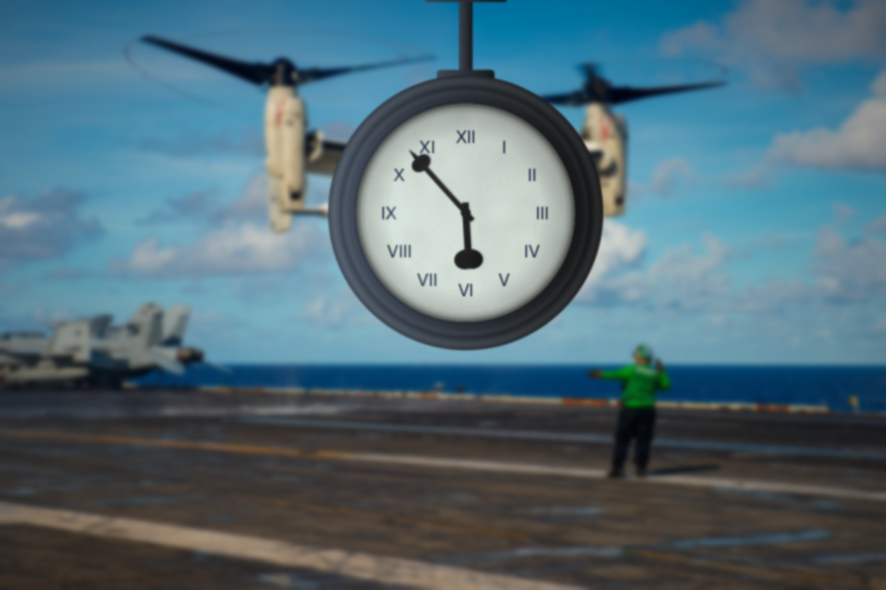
5:53
